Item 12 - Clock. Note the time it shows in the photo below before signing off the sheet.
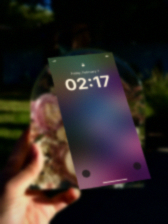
2:17
